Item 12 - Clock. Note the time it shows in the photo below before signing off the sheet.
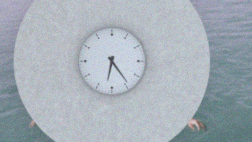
6:24
